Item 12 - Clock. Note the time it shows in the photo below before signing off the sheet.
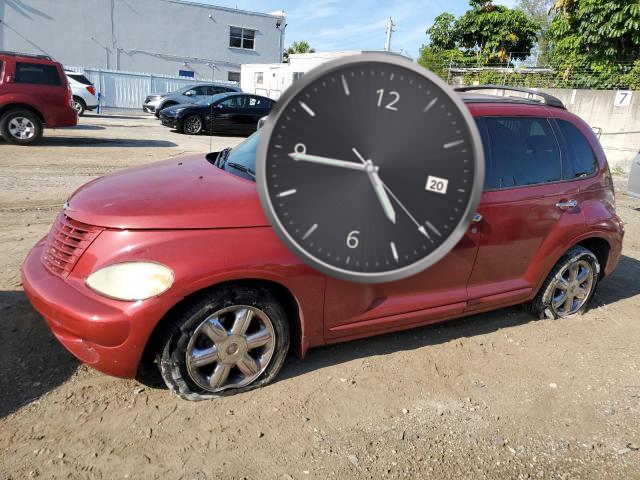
4:44:21
